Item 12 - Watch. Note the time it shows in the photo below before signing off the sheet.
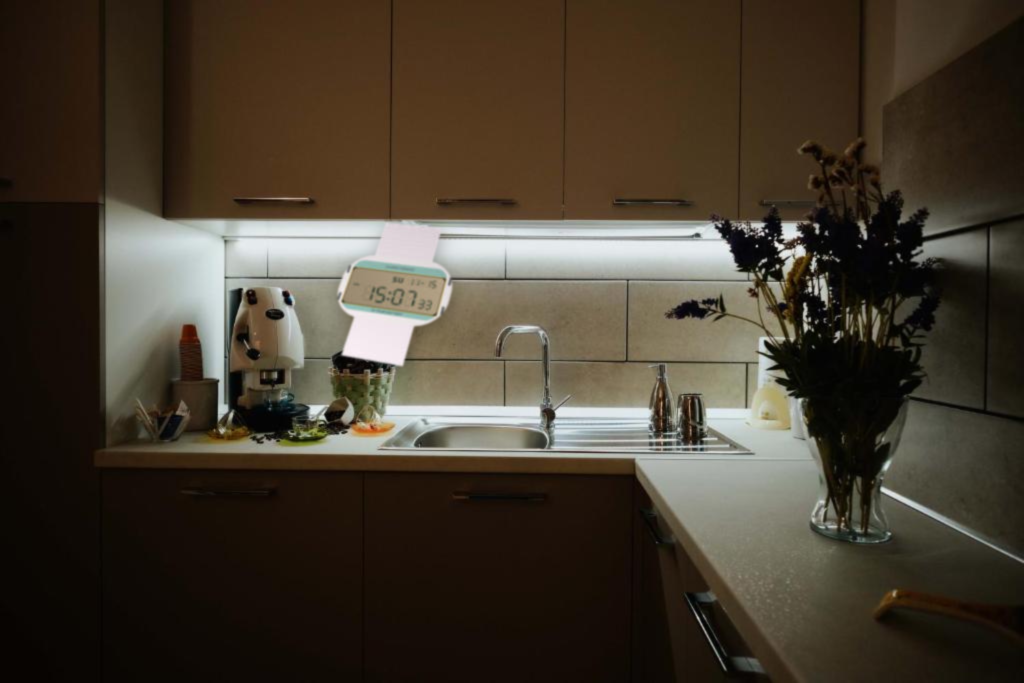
15:07
